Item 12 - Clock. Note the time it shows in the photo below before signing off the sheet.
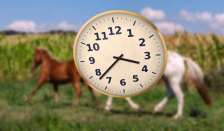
3:38
